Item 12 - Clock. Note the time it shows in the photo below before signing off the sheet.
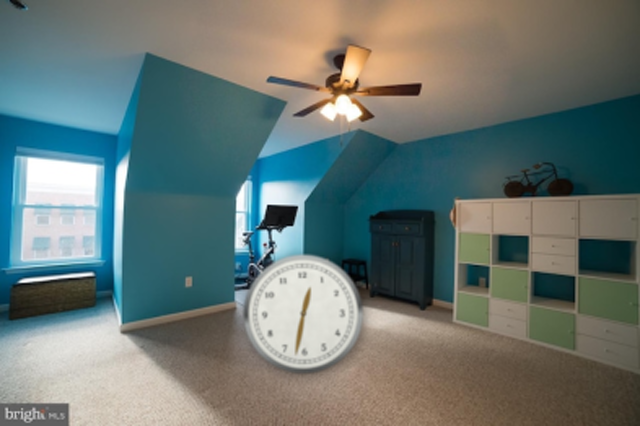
12:32
